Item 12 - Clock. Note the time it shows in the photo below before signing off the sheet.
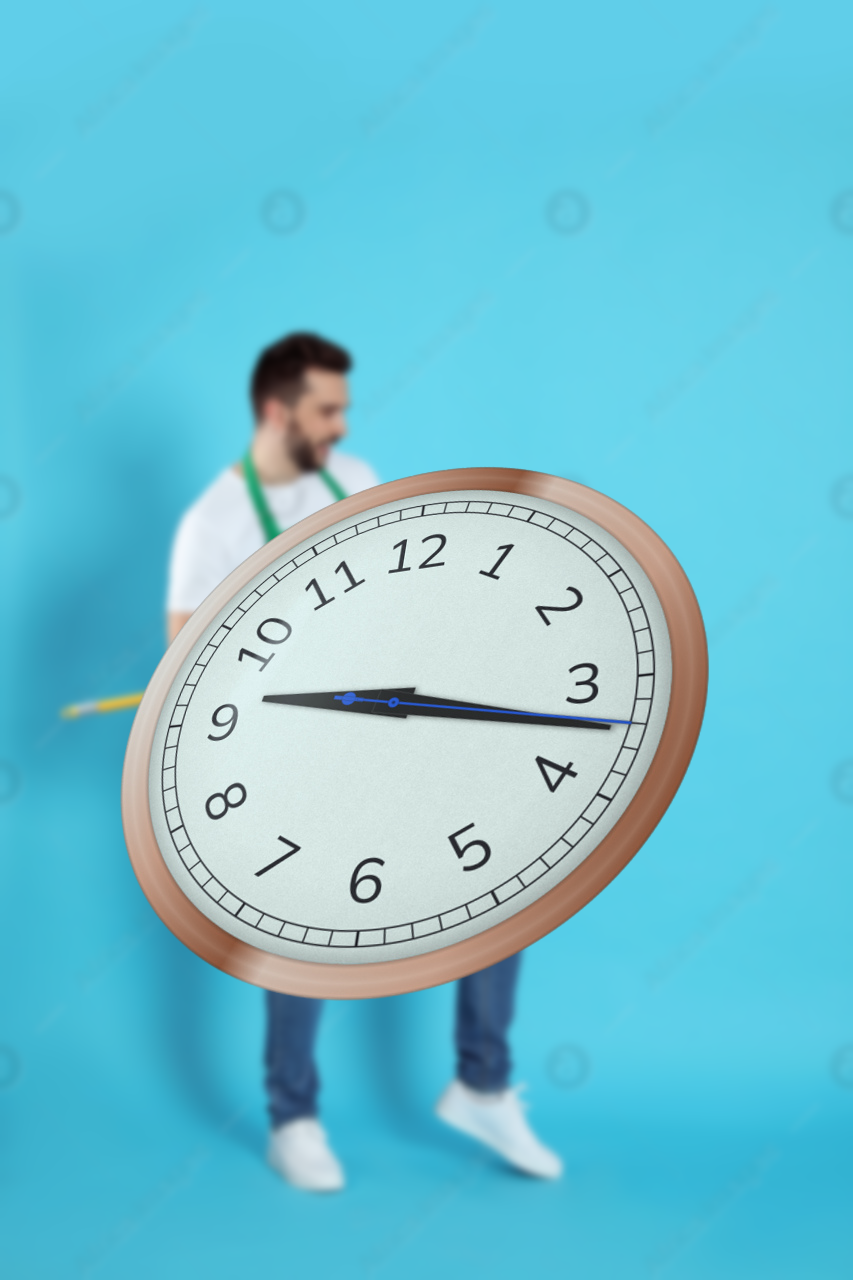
9:17:17
